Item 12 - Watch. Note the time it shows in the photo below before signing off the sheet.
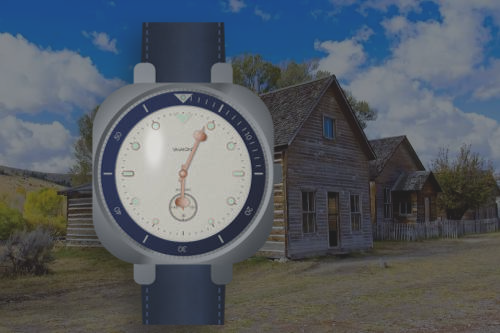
6:04
